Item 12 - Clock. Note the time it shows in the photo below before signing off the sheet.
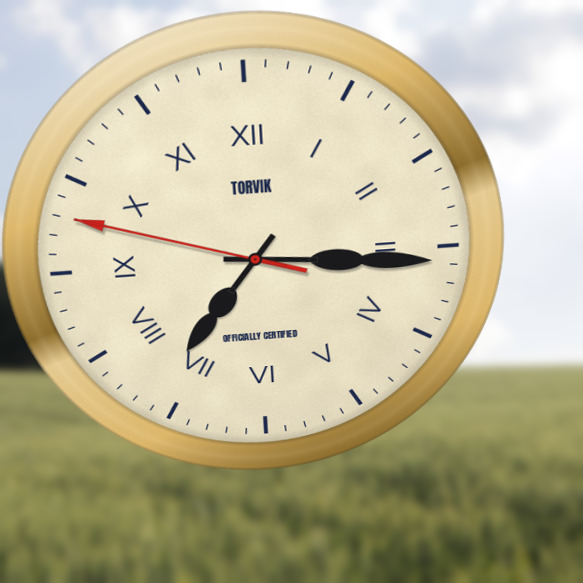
7:15:48
